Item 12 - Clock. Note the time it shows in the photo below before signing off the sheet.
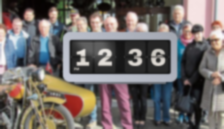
12:36
